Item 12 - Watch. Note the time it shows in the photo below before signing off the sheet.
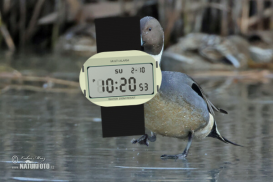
10:20:53
